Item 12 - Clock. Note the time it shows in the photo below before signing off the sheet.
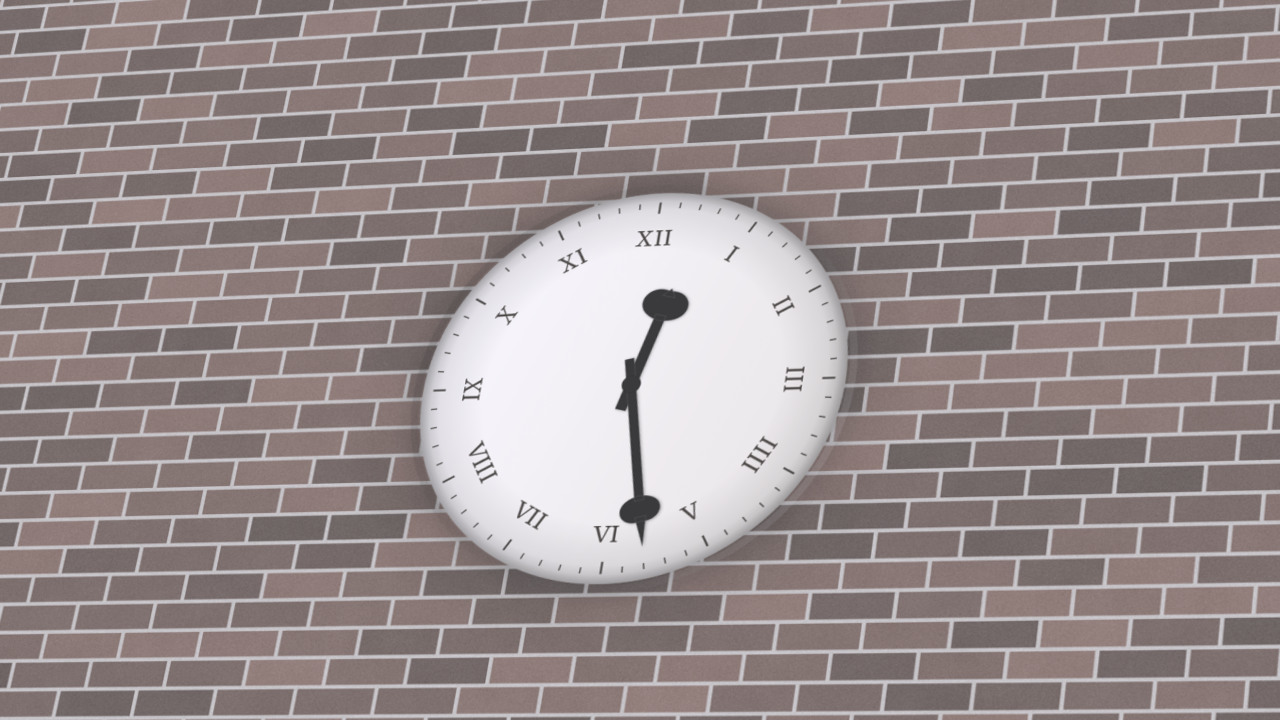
12:28
